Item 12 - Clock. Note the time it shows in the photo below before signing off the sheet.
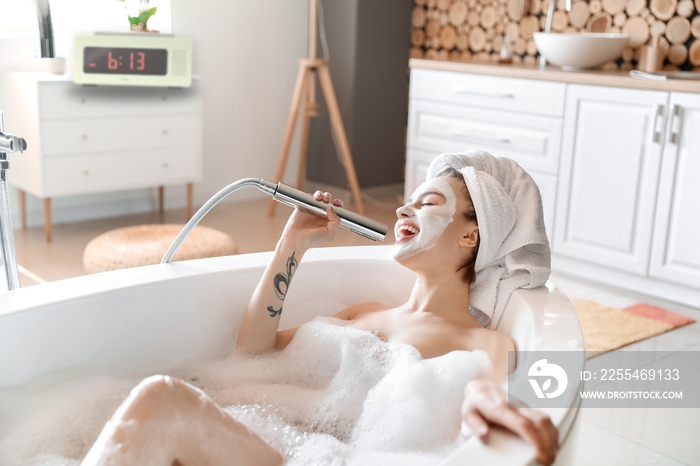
6:13
